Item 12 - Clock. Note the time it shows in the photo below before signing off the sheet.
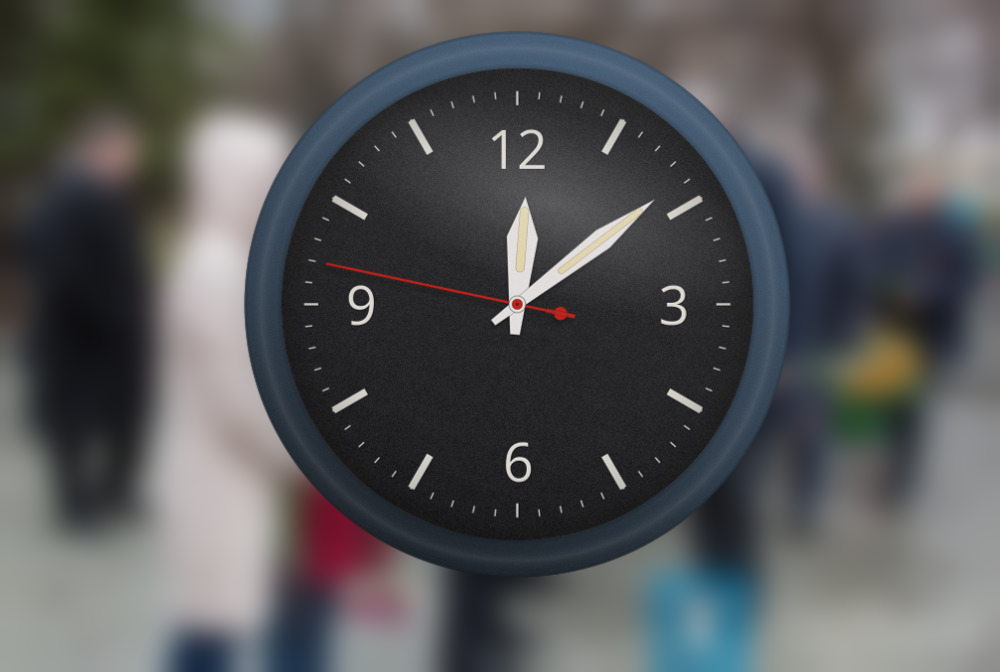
12:08:47
